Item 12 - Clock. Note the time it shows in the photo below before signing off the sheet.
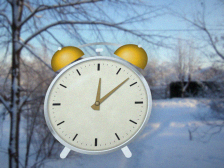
12:08
